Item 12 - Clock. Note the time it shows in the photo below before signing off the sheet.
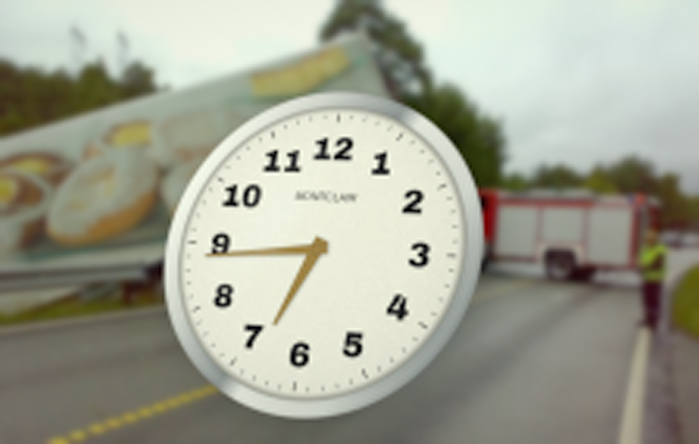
6:44
